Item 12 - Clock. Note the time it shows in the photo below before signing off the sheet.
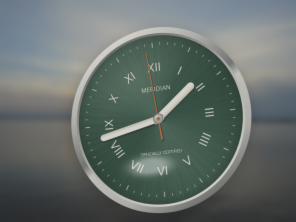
1:42:59
